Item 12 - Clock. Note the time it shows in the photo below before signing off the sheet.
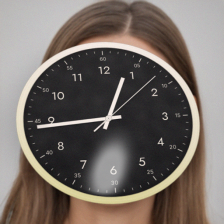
12:44:08
